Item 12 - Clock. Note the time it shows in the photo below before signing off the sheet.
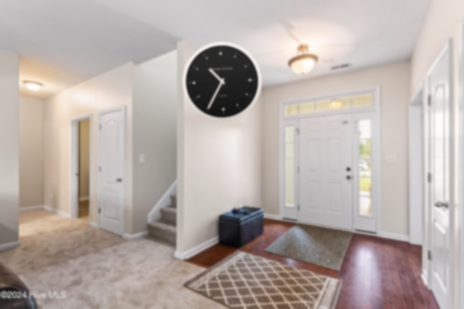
10:35
